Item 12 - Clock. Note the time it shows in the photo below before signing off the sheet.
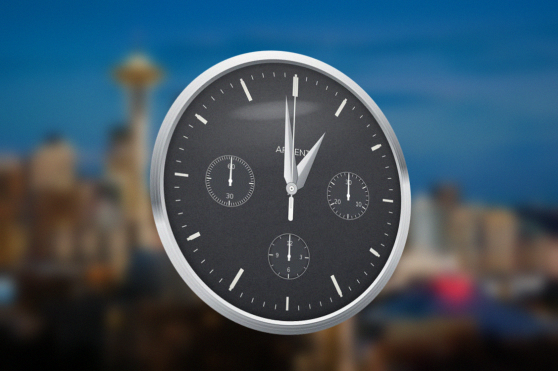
12:59
